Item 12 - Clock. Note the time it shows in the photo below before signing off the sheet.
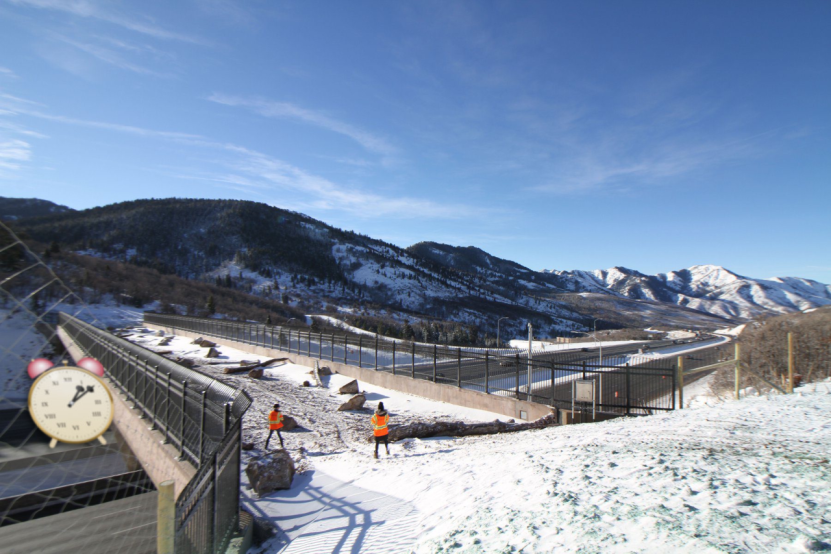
1:09
